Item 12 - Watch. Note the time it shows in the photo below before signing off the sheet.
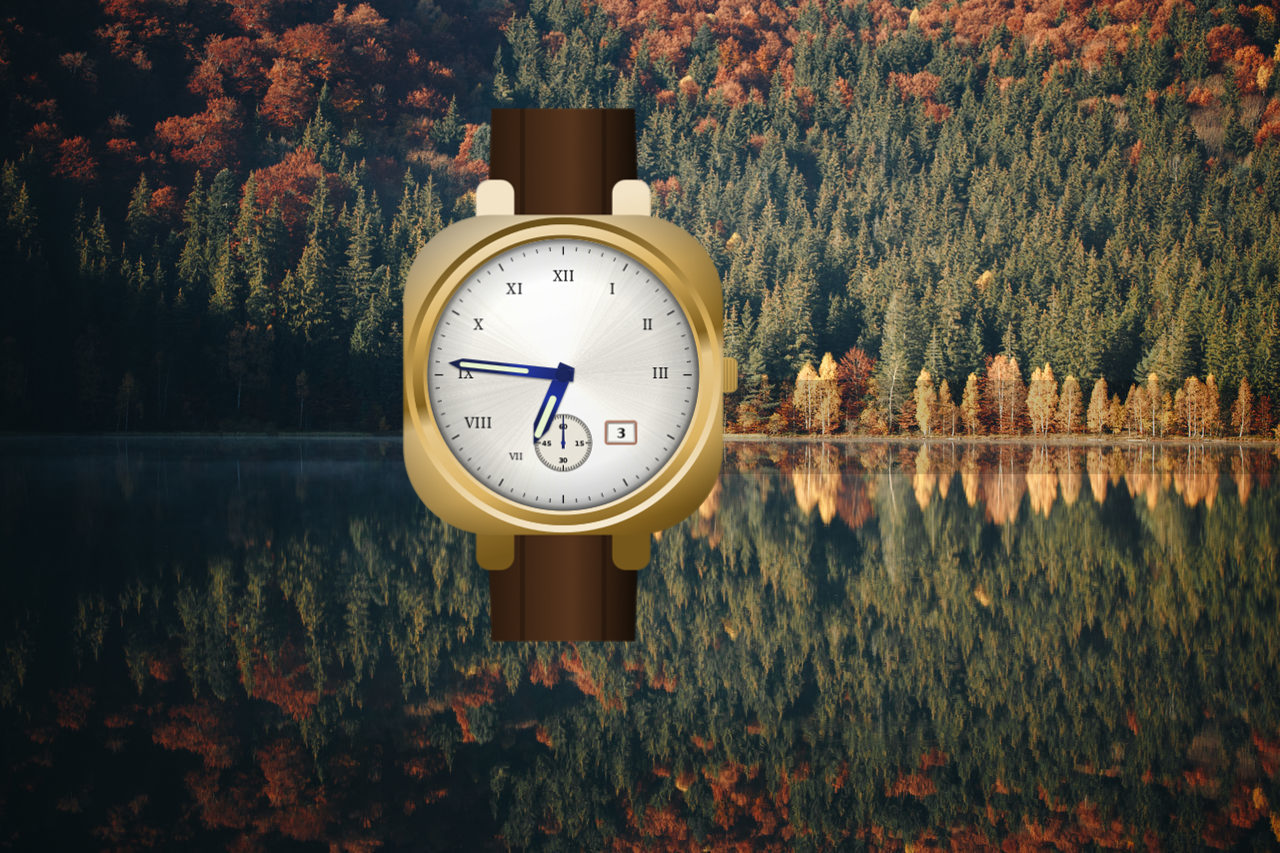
6:46
